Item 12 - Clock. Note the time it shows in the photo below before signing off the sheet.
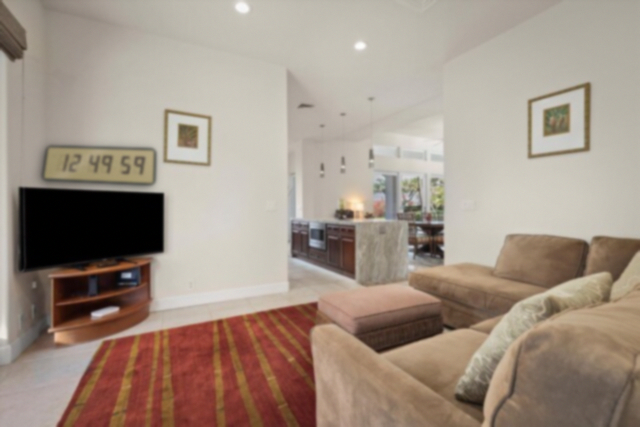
12:49:59
